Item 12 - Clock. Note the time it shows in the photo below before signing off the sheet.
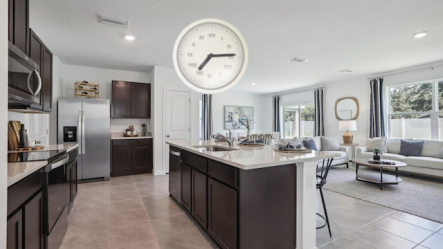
7:14
